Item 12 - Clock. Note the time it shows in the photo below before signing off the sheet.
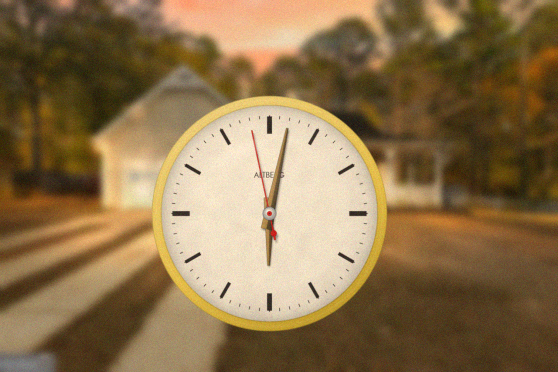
6:01:58
